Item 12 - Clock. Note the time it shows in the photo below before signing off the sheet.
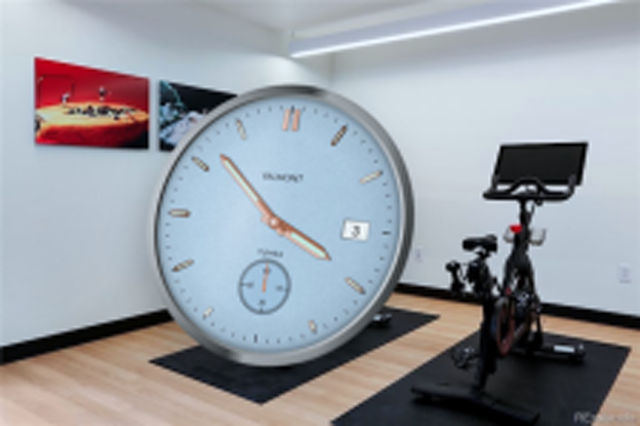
3:52
